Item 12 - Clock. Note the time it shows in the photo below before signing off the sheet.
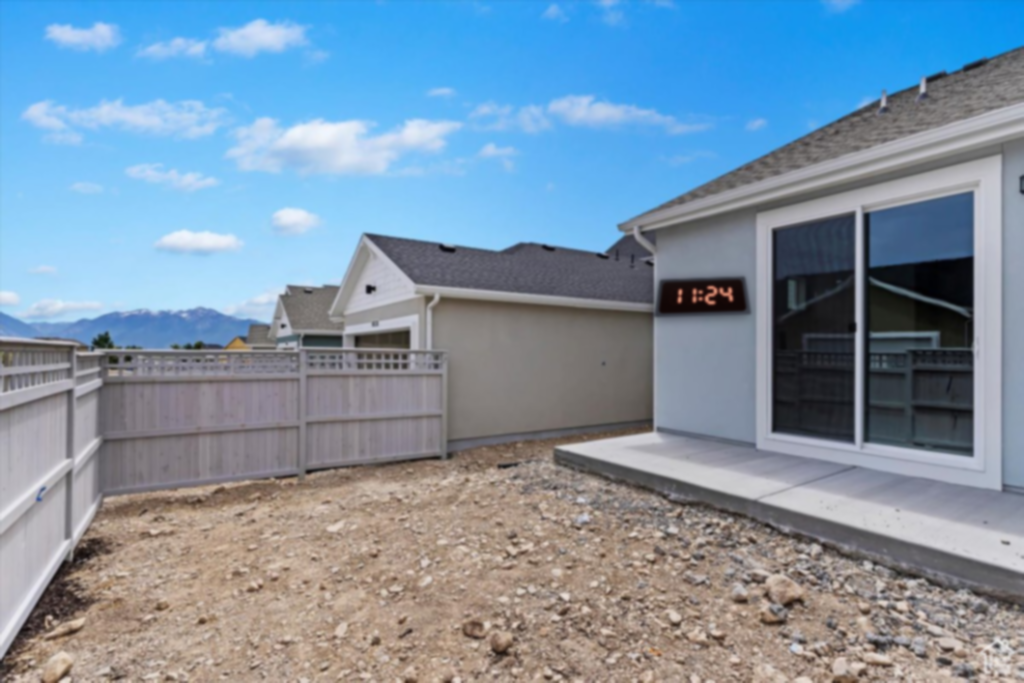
11:24
